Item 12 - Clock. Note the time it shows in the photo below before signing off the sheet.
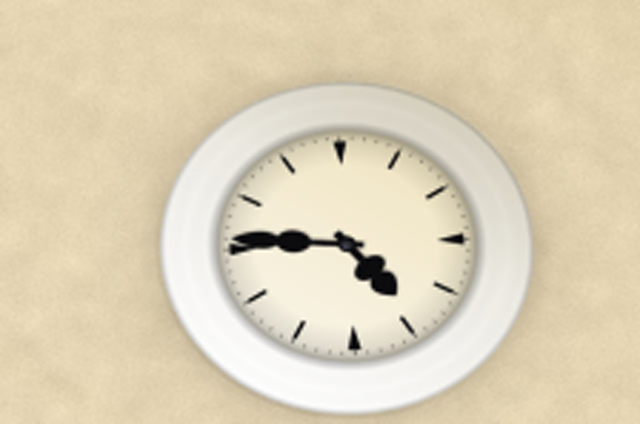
4:46
